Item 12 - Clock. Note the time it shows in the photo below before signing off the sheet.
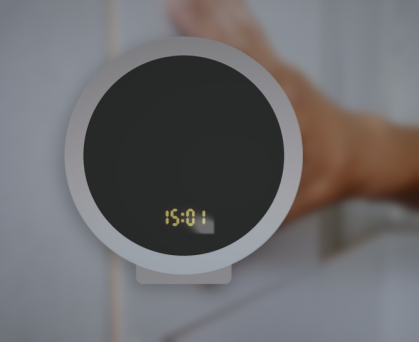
15:01
